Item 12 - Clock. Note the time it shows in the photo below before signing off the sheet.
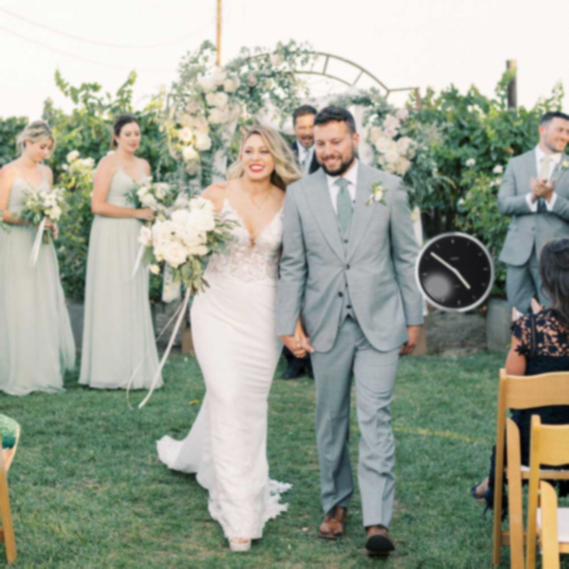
4:52
